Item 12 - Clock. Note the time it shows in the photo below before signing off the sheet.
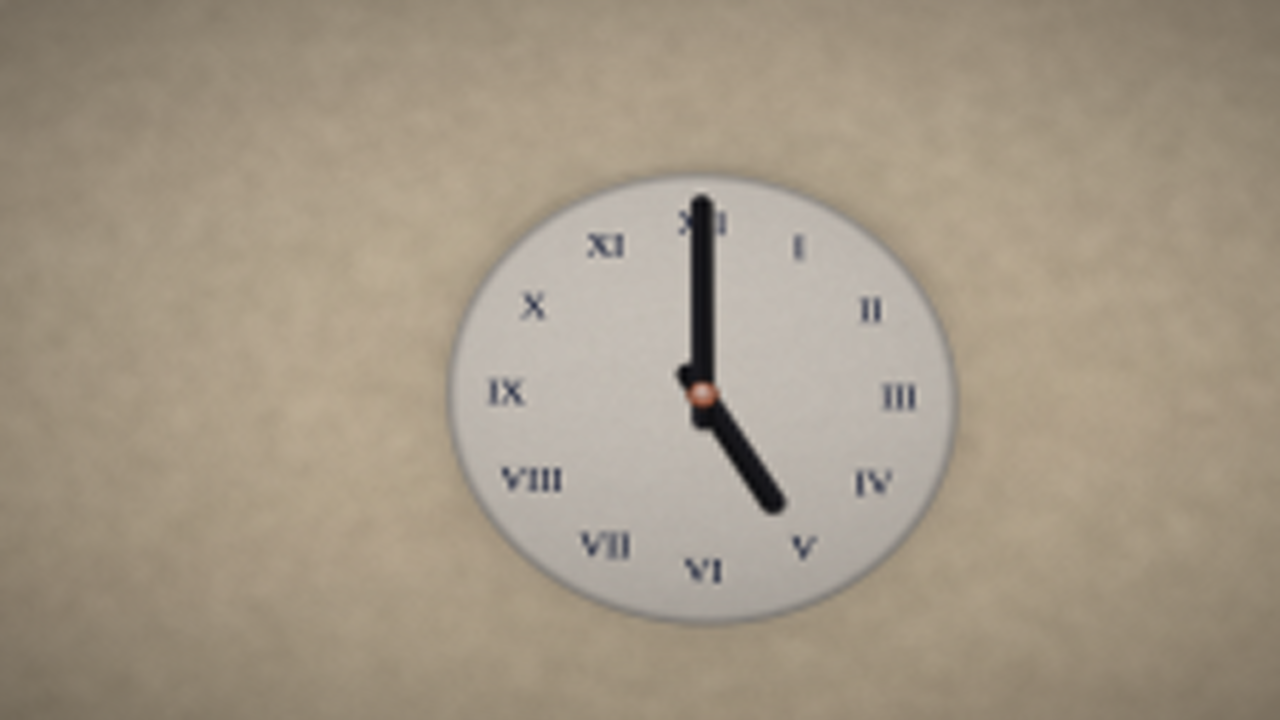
5:00
